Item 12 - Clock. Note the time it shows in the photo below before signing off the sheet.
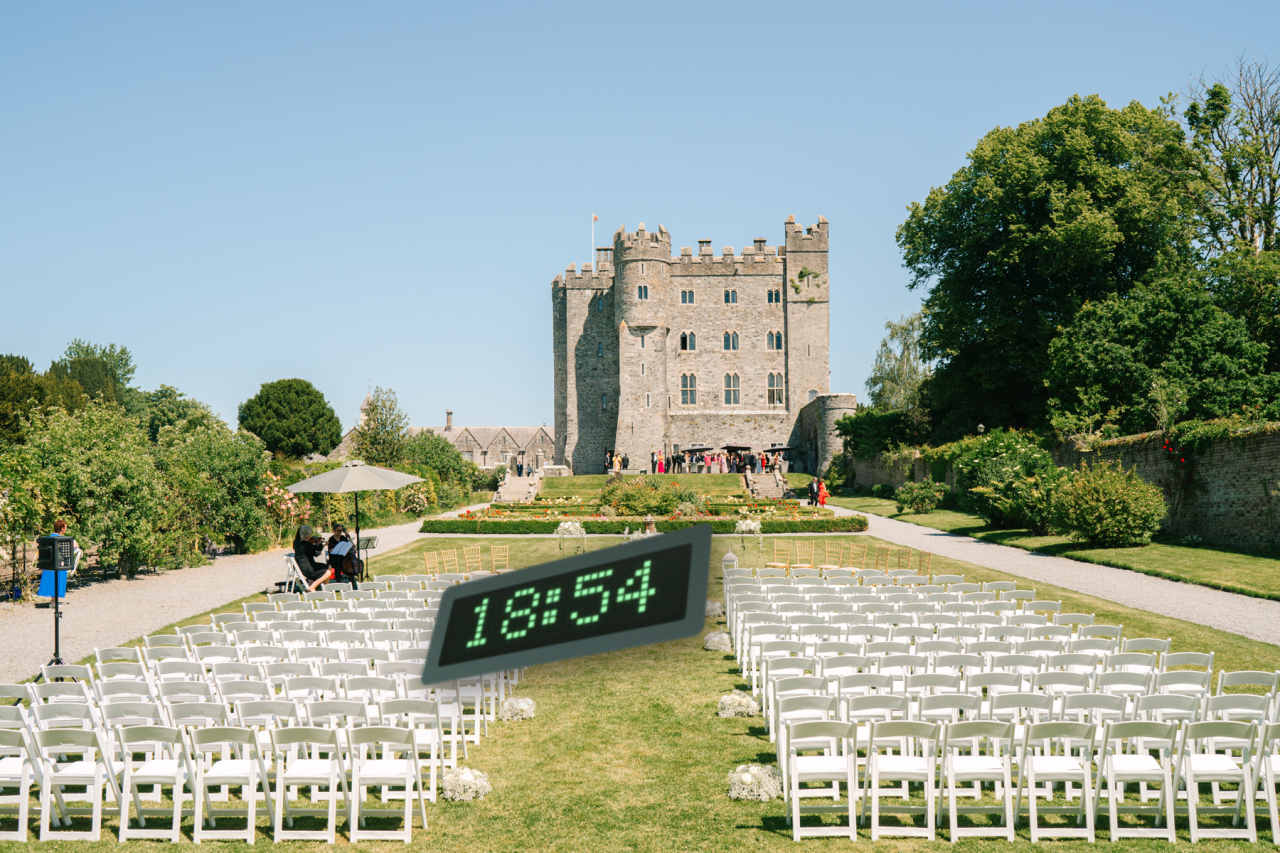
18:54
